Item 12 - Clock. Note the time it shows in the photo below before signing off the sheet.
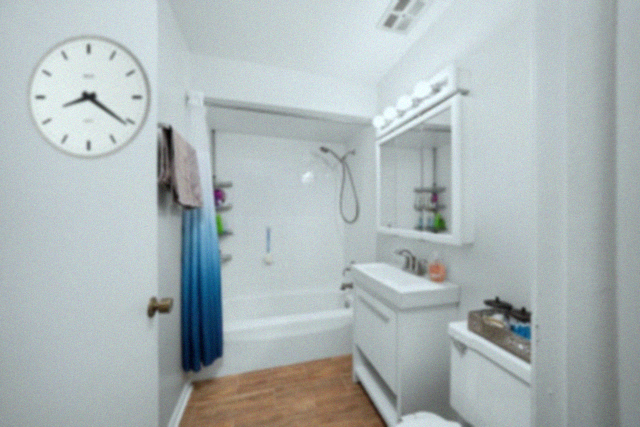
8:21
